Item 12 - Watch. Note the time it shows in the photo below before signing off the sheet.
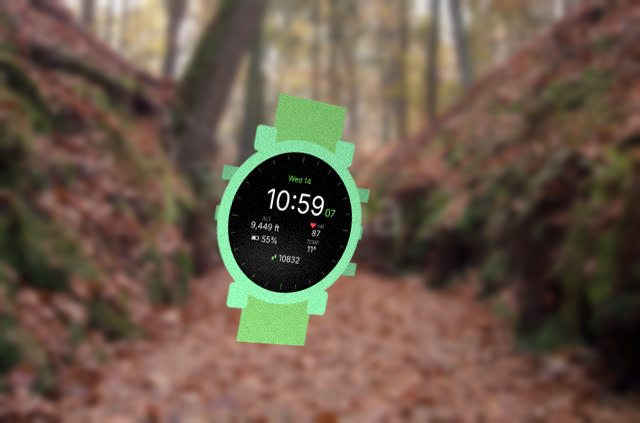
10:59:07
